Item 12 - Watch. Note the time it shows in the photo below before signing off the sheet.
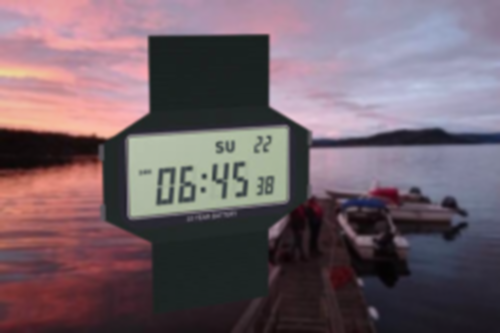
6:45:38
